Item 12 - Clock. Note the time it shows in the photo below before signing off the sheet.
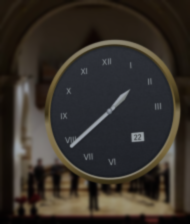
1:39
